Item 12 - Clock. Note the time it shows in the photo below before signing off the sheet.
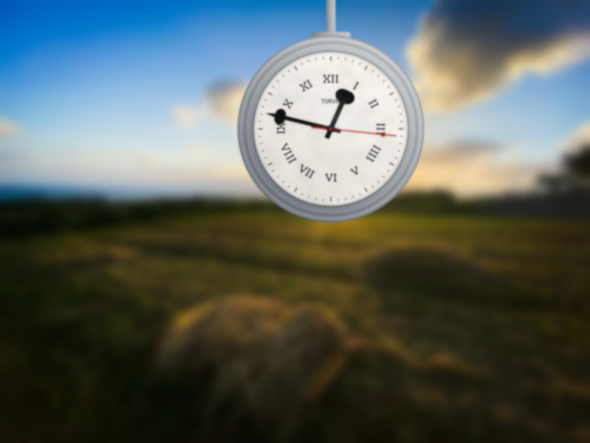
12:47:16
